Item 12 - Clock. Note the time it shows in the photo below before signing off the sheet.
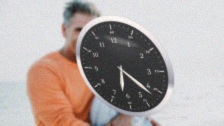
6:22
